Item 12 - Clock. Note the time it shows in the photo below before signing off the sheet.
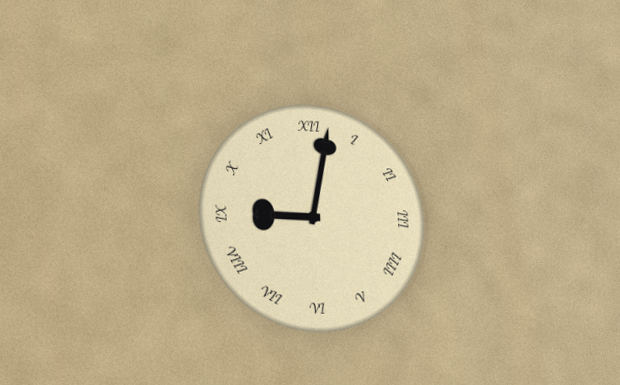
9:02
